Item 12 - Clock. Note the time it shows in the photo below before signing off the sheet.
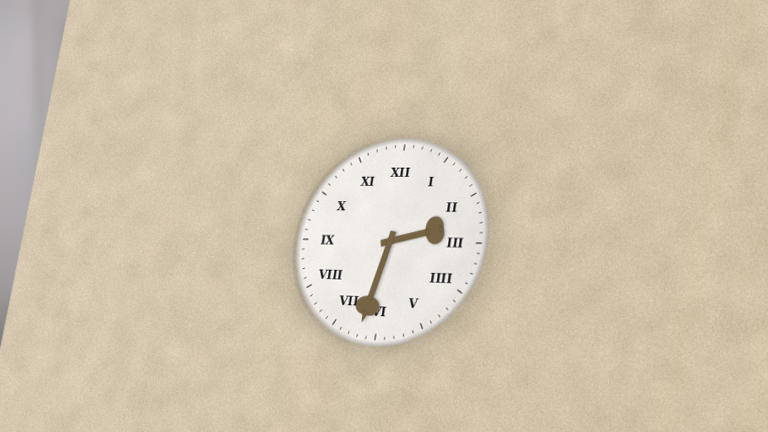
2:32
